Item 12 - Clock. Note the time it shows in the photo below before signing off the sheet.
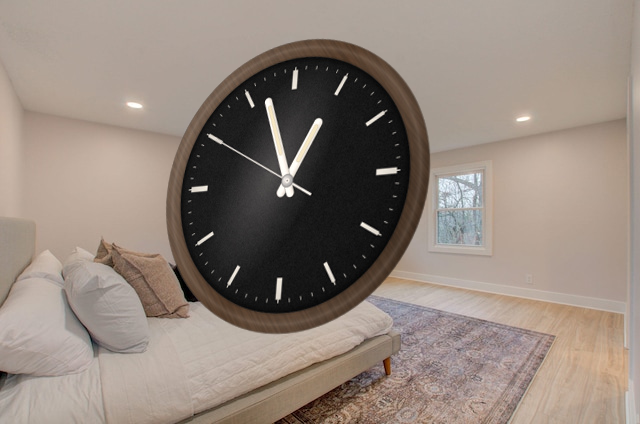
12:56:50
